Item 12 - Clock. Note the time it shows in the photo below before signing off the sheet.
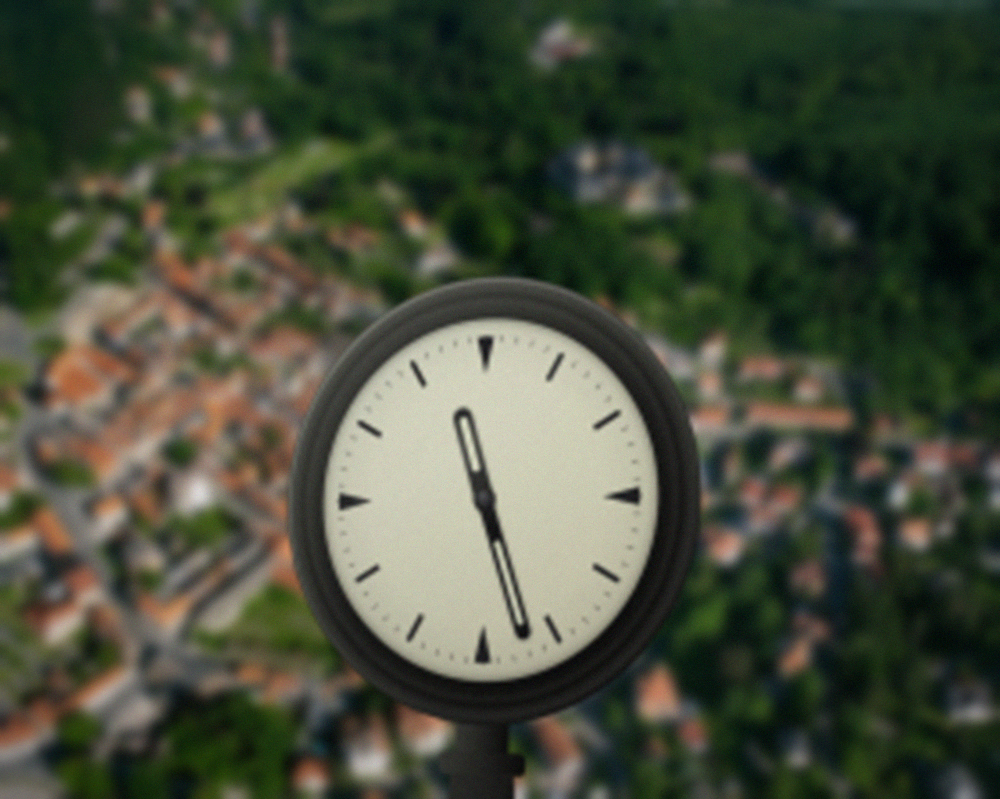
11:27
